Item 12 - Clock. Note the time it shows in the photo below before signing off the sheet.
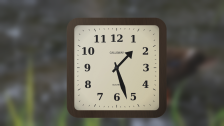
1:27
